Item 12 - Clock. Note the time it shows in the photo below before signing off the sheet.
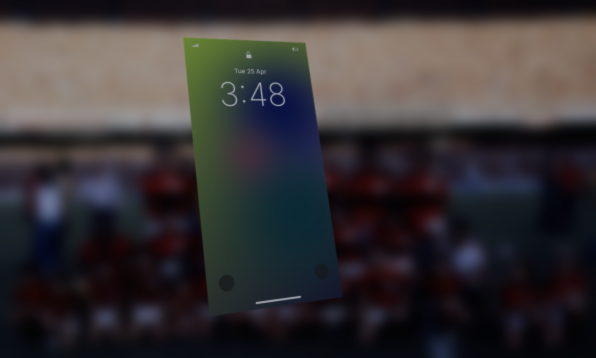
3:48
